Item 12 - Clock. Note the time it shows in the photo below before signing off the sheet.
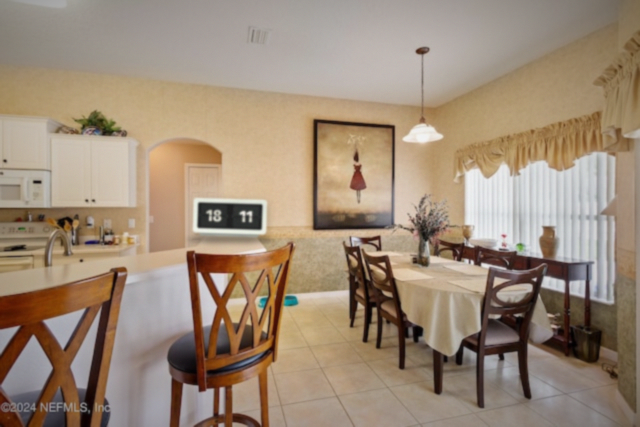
18:11
